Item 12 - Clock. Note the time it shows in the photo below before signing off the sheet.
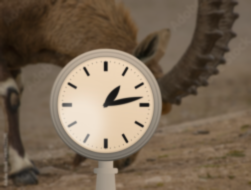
1:13
